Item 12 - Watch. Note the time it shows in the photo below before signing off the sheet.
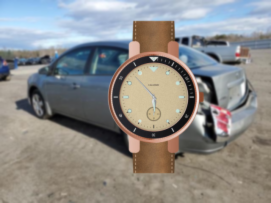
5:53
